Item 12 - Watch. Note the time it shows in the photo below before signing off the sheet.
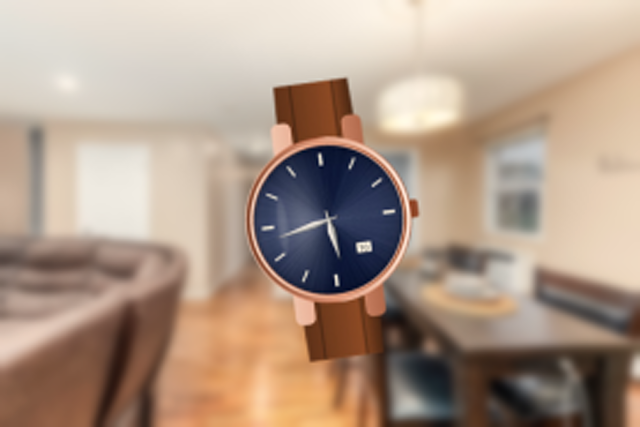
5:43
